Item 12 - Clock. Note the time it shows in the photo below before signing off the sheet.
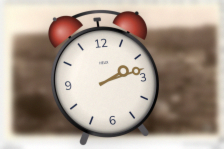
2:13
